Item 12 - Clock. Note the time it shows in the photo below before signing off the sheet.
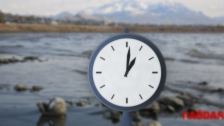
1:01
